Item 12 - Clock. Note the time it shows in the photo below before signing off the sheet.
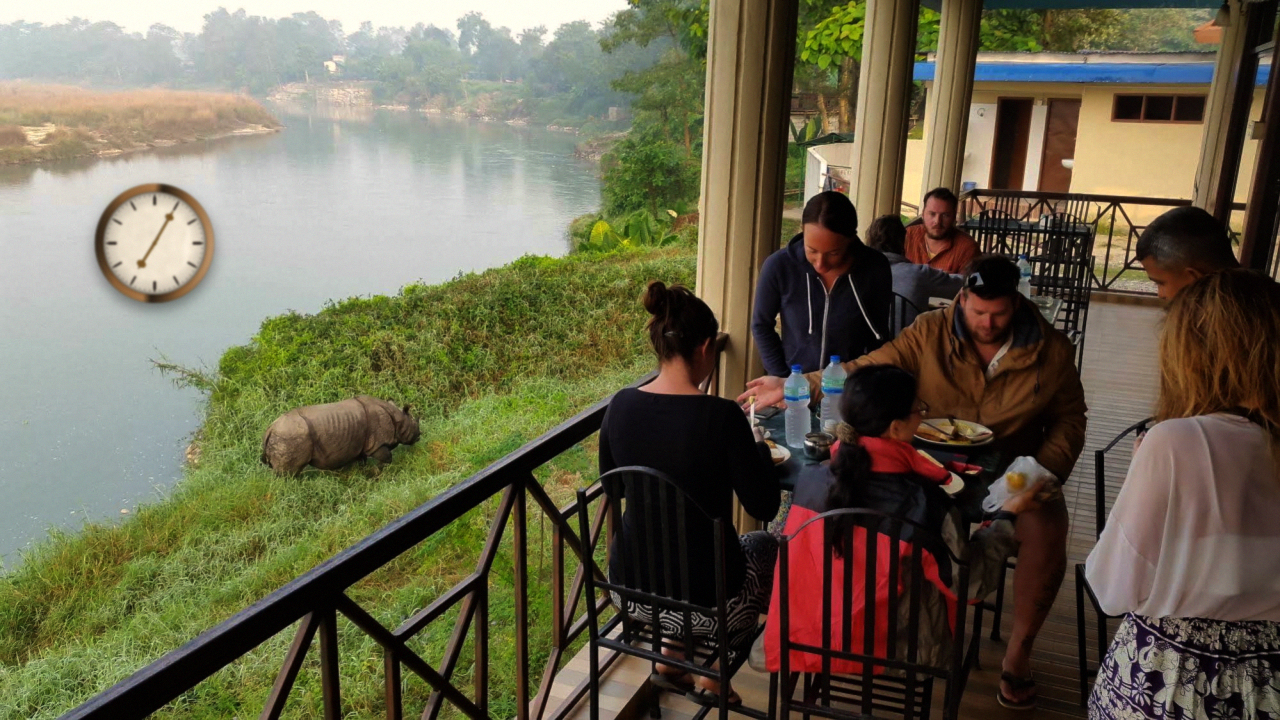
7:05
